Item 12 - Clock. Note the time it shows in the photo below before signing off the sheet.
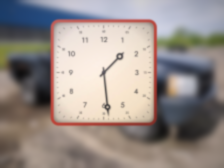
1:29
